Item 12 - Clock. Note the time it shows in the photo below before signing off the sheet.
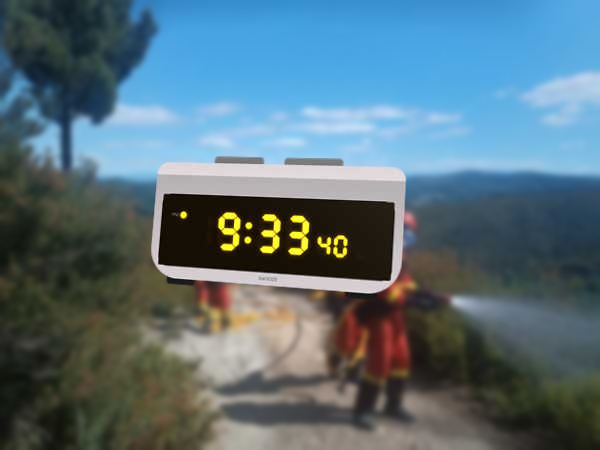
9:33:40
